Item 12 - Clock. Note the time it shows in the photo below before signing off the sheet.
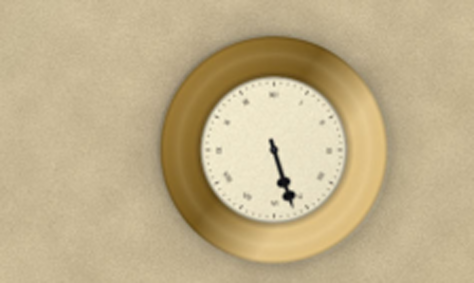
5:27
